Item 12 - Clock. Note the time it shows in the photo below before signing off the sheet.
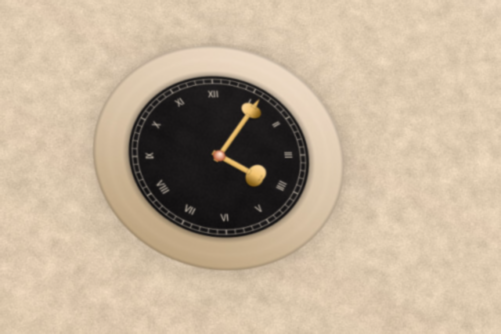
4:06
